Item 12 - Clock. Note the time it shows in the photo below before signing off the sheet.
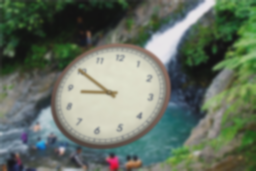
8:50
